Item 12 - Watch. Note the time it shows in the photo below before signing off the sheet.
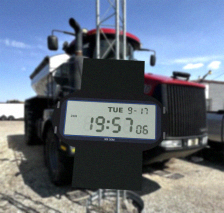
19:57:06
